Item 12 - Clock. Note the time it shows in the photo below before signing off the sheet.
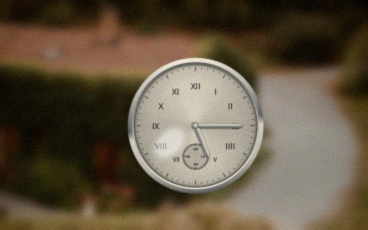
5:15
